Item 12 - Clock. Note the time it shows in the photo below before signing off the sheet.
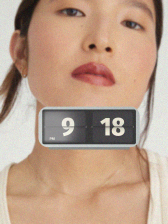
9:18
